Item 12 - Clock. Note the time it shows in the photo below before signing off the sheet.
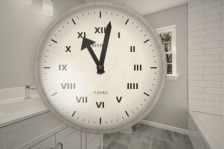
11:02
